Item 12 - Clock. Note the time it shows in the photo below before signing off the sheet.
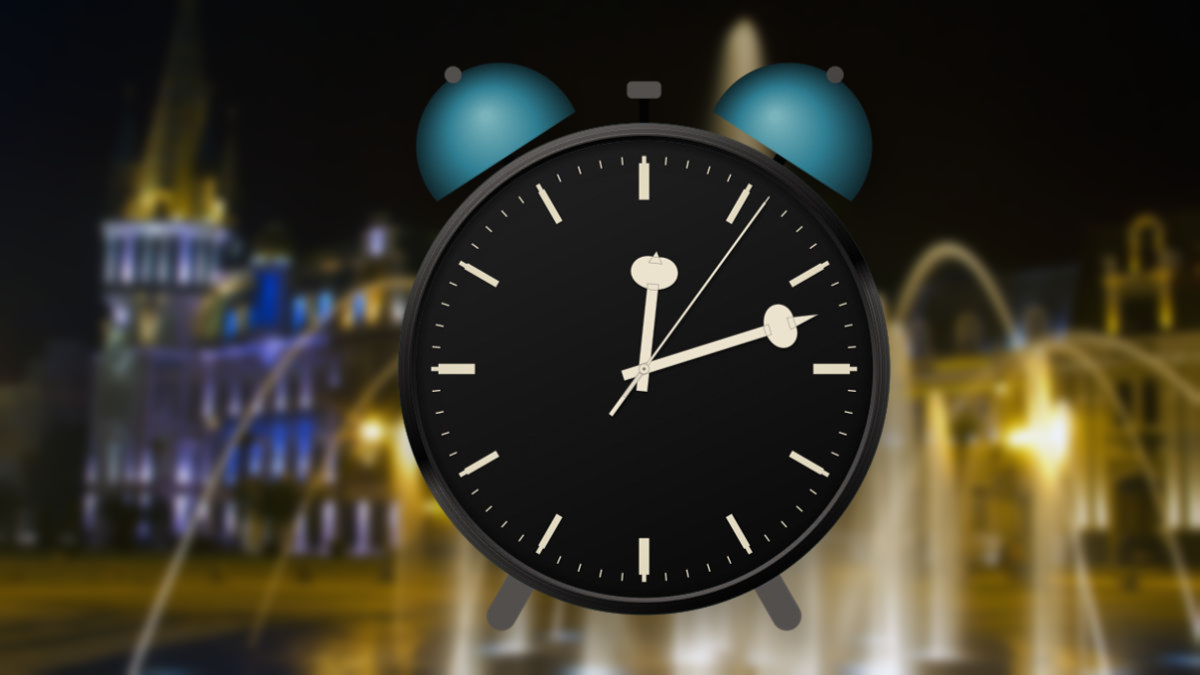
12:12:06
